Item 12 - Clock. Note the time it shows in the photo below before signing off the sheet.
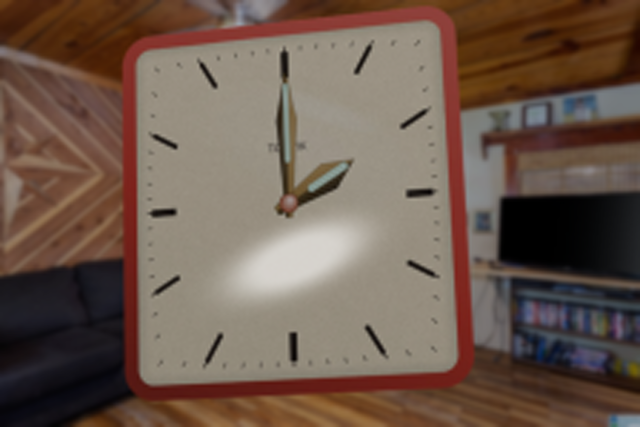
2:00
